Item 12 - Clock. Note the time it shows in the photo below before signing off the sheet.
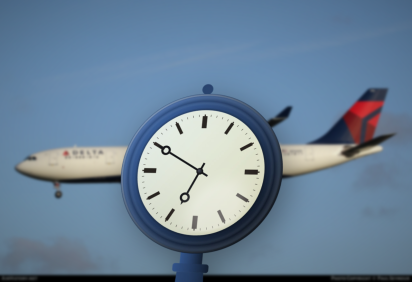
6:50
